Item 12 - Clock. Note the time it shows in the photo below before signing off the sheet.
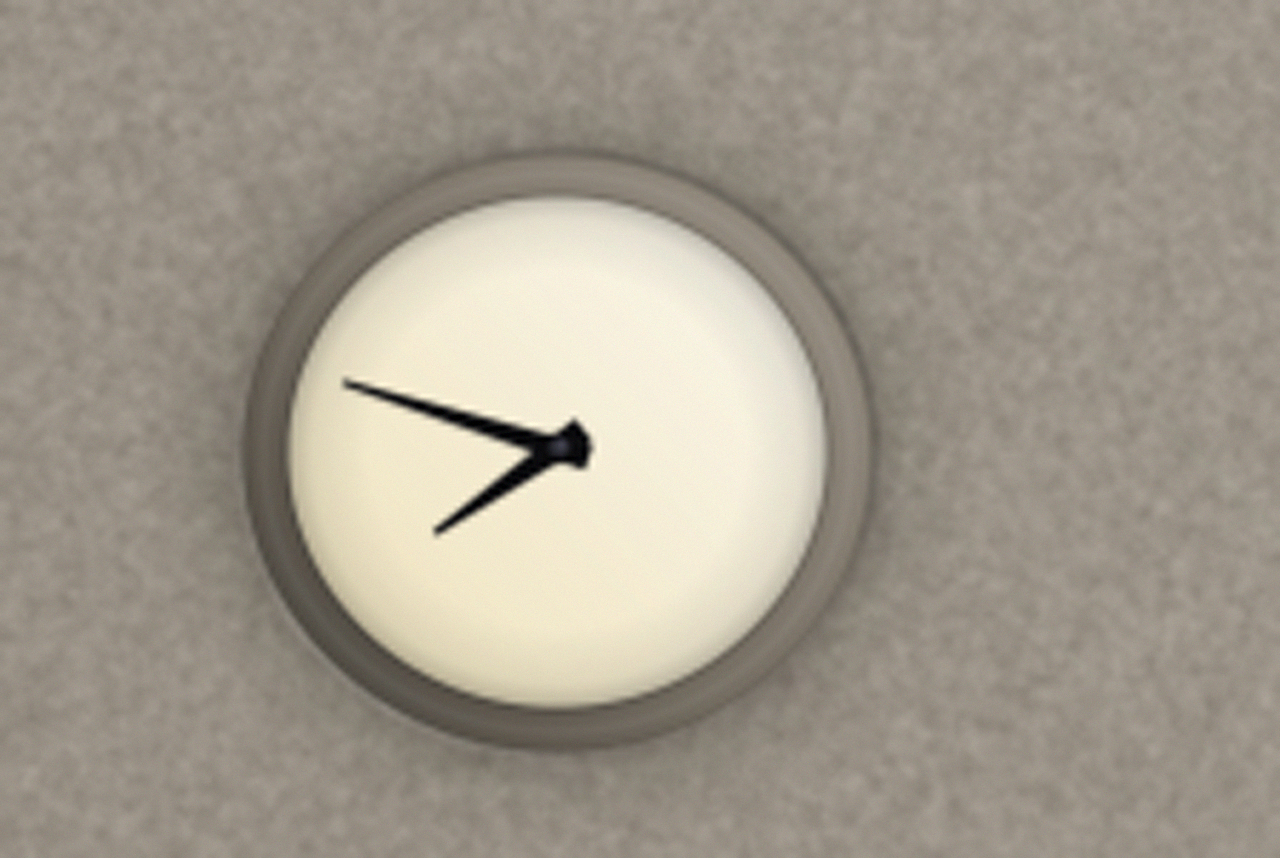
7:48
